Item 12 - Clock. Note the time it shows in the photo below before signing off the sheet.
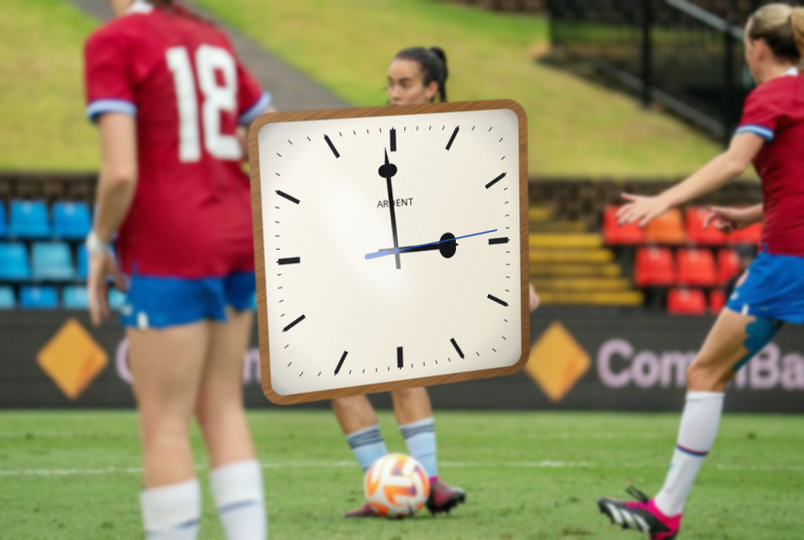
2:59:14
